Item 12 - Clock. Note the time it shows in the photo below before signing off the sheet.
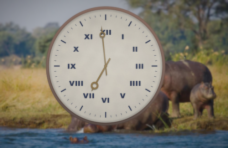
6:59
